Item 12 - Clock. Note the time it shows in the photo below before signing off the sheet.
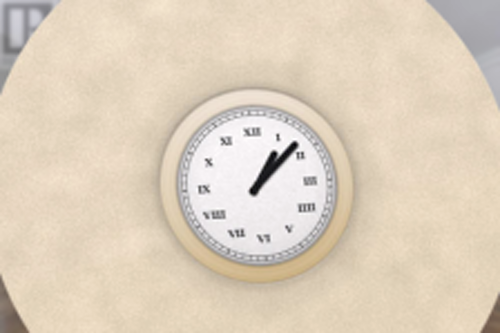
1:08
